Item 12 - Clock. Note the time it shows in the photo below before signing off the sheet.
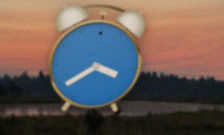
3:39
